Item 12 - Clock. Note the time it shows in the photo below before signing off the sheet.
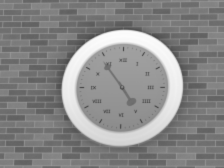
4:54
